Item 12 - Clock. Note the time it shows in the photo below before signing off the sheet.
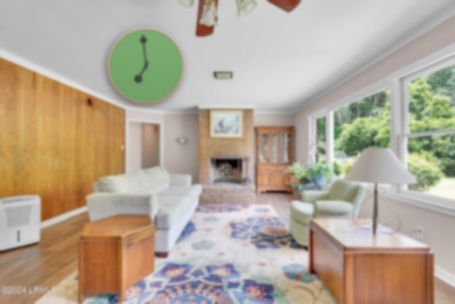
6:59
